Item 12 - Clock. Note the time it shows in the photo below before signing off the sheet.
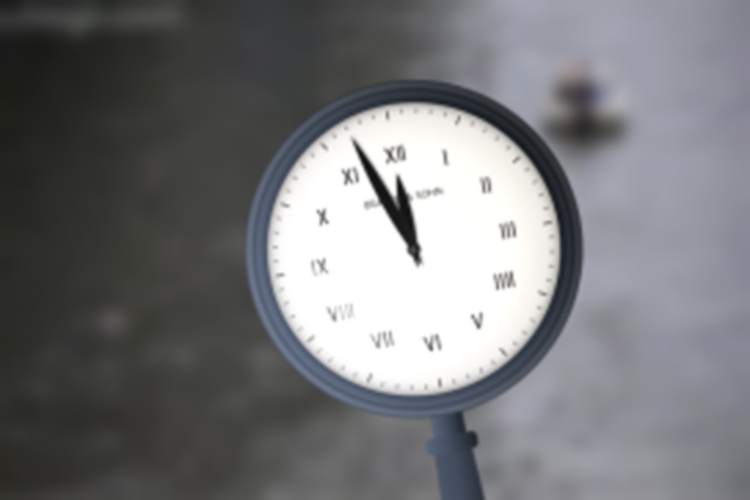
11:57
